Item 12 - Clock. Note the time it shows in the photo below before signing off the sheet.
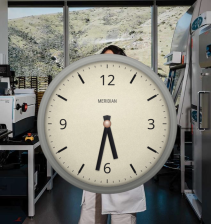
5:32
